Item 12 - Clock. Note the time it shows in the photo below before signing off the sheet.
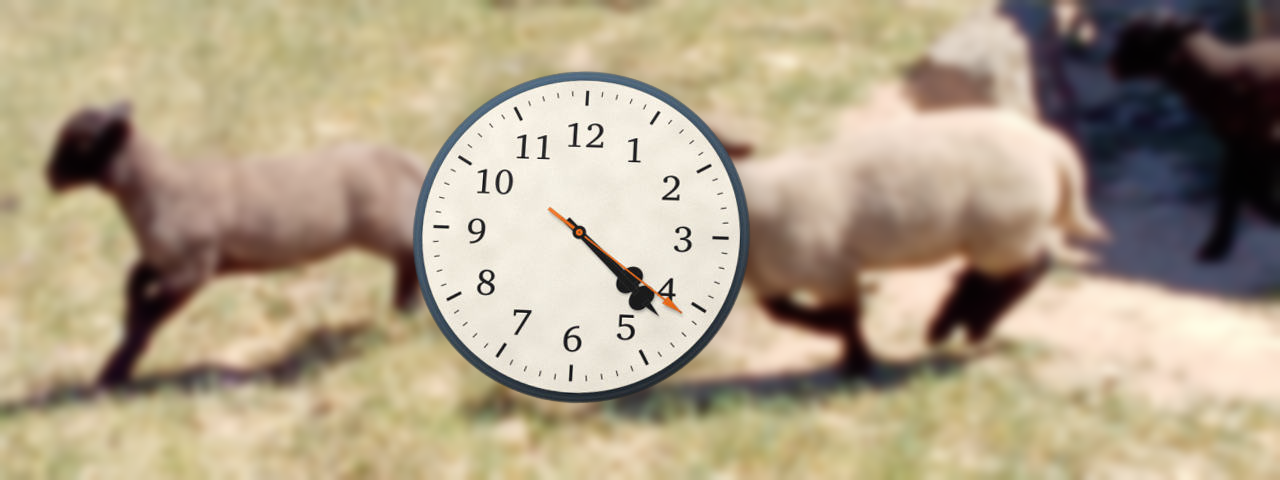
4:22:21
